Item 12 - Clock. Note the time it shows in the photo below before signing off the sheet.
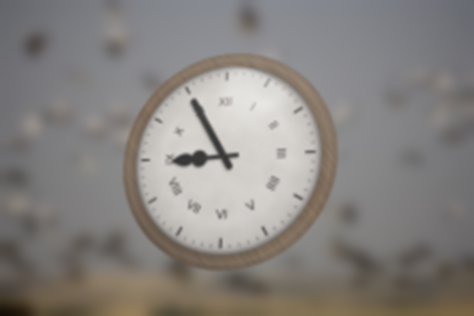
8:55
